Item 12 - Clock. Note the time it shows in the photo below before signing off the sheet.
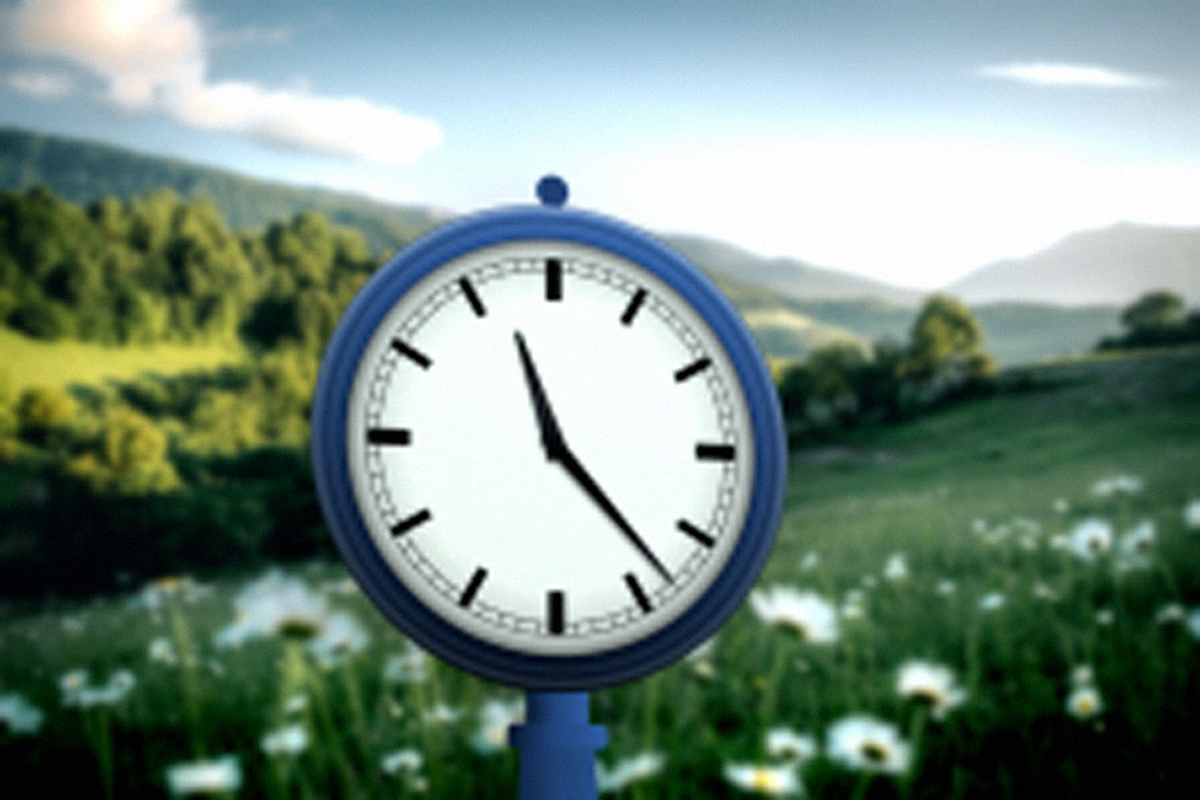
11:23
